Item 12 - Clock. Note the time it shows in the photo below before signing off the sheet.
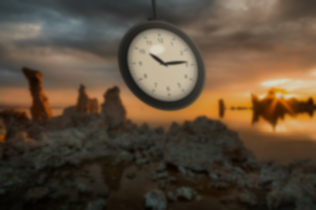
10:14
